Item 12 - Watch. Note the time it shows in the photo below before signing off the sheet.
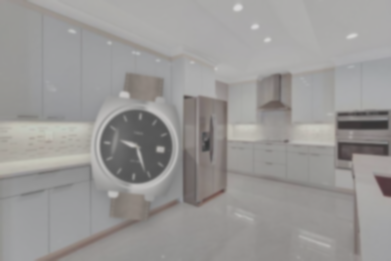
9:26
